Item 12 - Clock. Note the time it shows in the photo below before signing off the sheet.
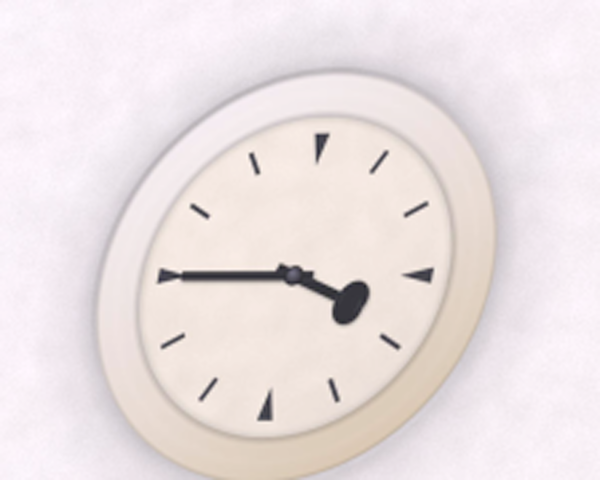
3:45
